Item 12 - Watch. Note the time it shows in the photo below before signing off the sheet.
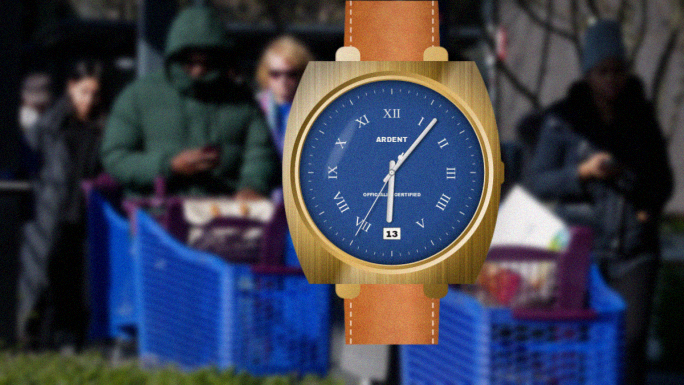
6:06:35
